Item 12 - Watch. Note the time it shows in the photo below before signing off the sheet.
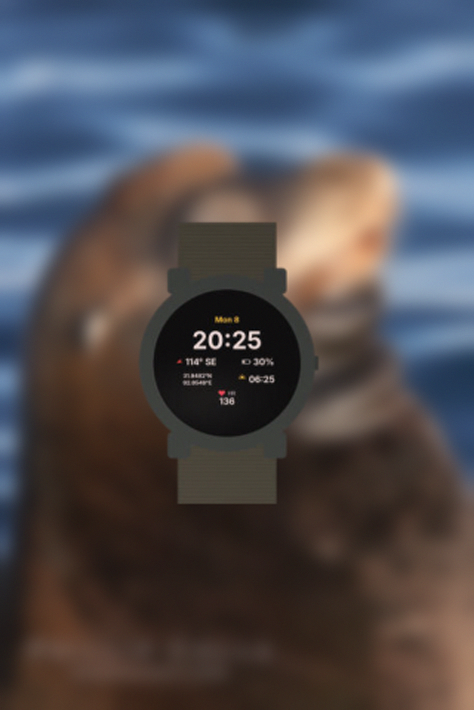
20:25
